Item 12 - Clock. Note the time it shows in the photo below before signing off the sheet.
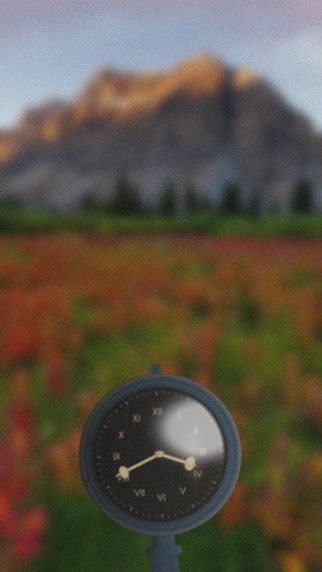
3:41
